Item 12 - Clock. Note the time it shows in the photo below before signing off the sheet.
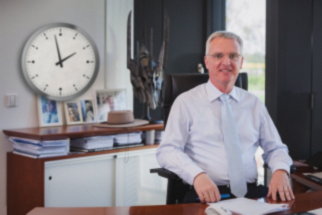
1:58
